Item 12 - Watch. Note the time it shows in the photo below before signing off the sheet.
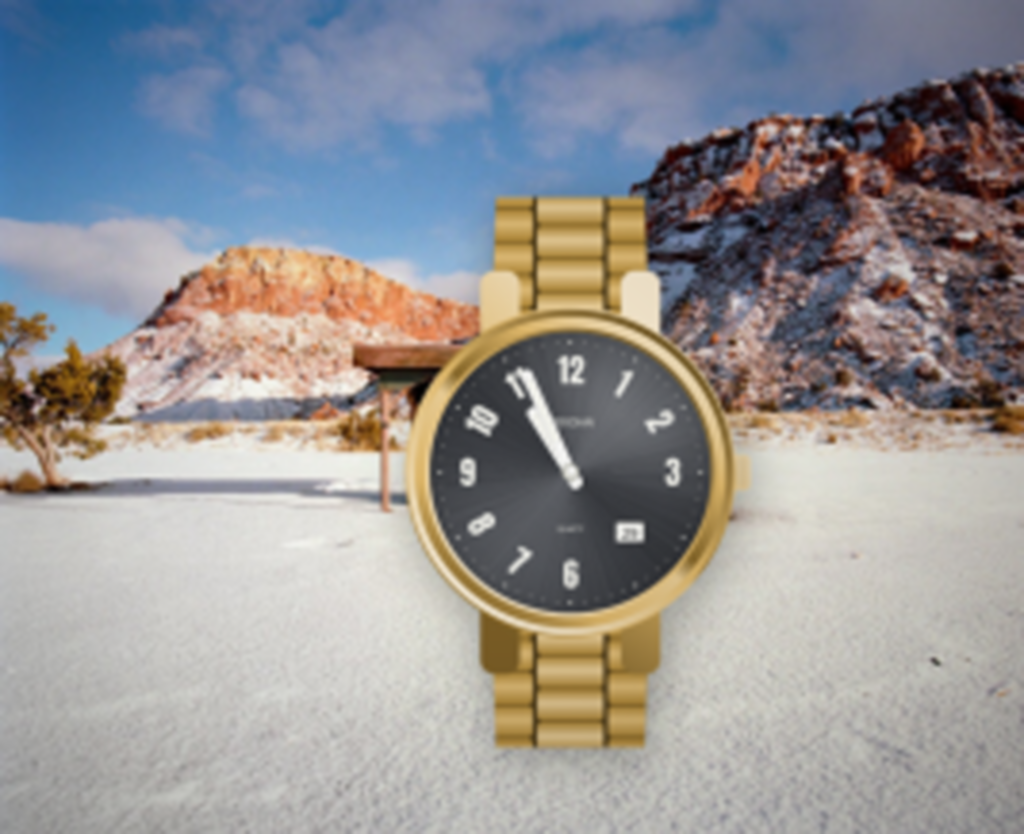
10:56
